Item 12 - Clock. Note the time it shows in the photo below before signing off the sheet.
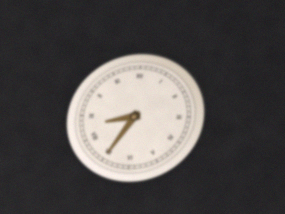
8:35
